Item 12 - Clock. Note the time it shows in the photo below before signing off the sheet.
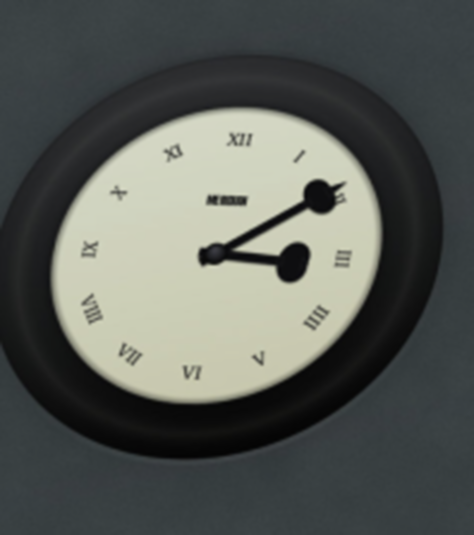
3:09
